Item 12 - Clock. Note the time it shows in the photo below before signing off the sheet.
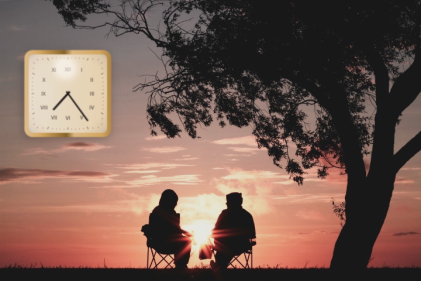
7:24
